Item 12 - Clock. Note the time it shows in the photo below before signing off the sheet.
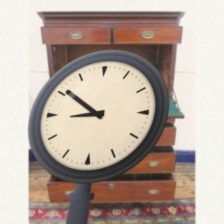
8:51
